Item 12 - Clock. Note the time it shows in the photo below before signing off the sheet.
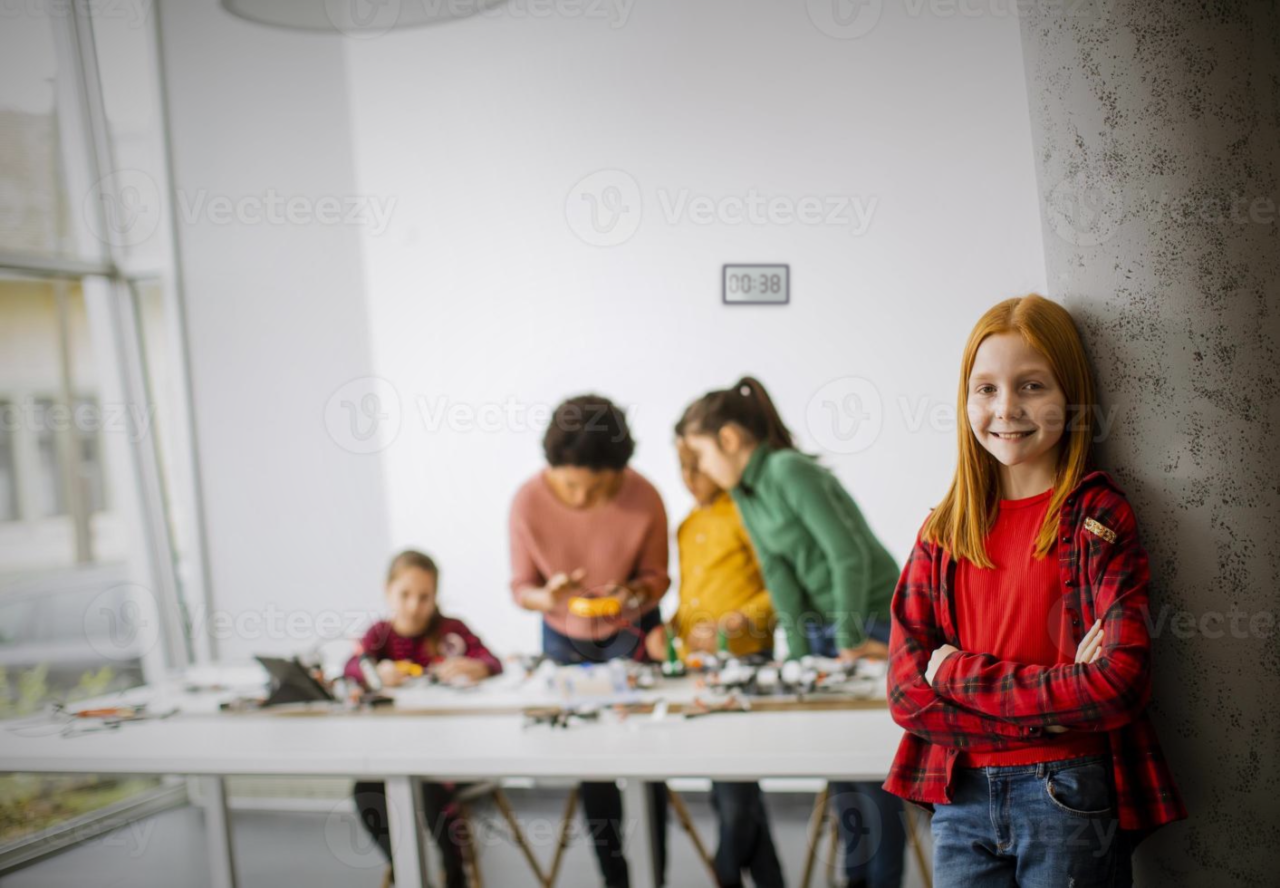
0:38
